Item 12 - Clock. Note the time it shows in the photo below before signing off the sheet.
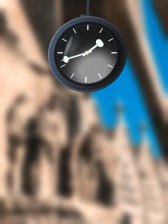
1:42
